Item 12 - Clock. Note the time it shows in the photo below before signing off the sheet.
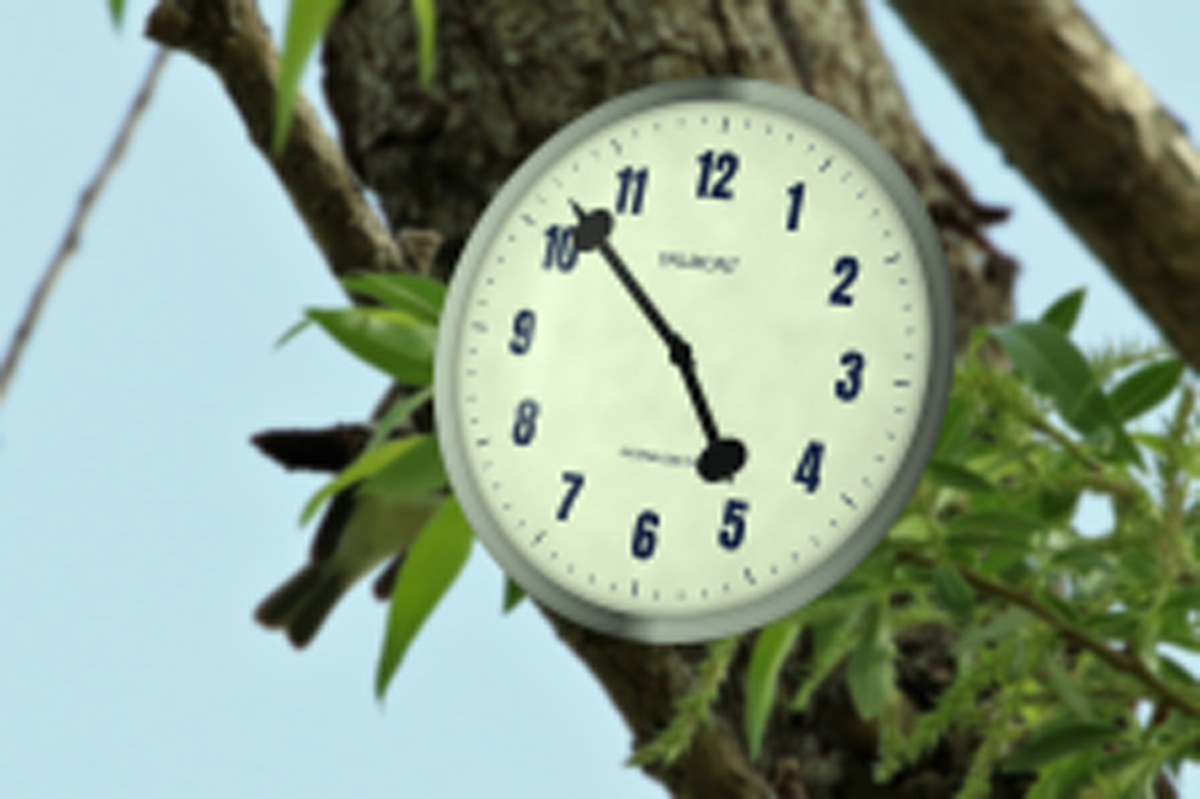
4:52
